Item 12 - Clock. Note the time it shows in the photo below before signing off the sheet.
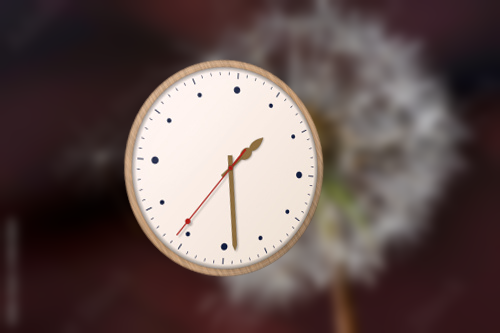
1:28:36
